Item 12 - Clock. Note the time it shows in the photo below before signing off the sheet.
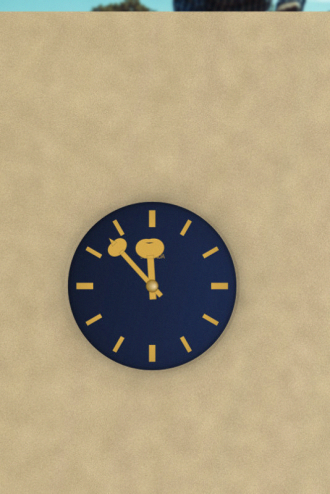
11:53
